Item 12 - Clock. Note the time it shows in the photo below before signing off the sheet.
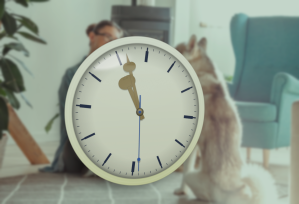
10:56:29
